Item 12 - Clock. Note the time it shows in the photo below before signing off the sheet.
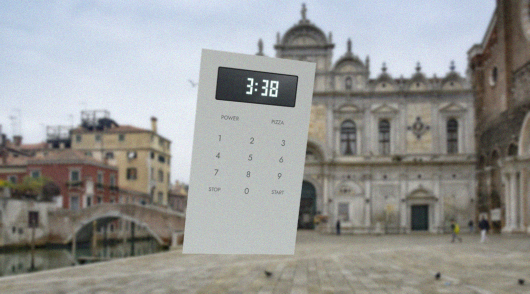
3:38
